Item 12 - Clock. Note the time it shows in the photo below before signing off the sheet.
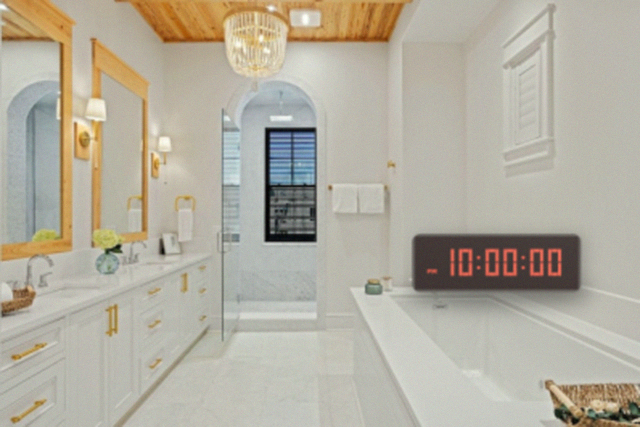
10:00:00
